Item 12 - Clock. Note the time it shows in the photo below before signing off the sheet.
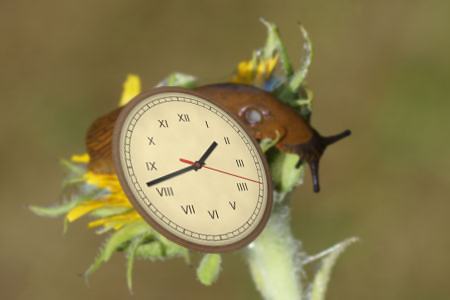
1:42:18
